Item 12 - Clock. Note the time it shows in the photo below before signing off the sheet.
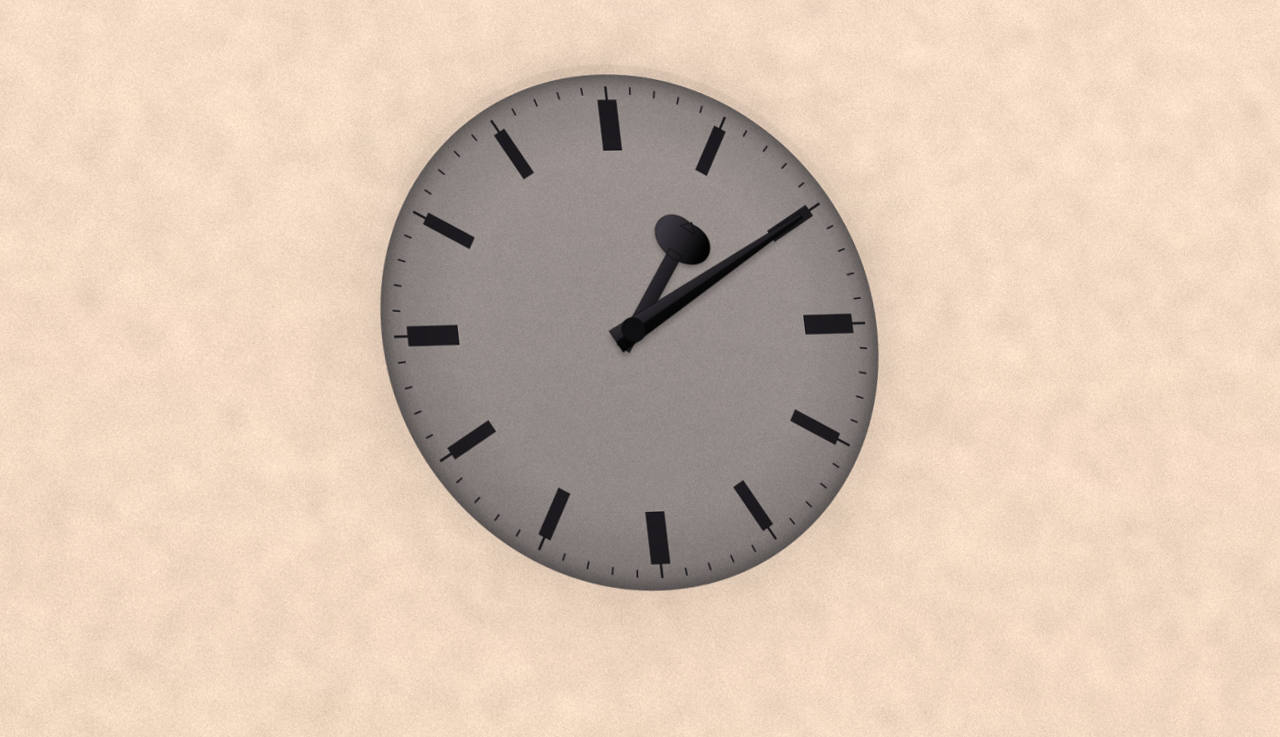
1:10
